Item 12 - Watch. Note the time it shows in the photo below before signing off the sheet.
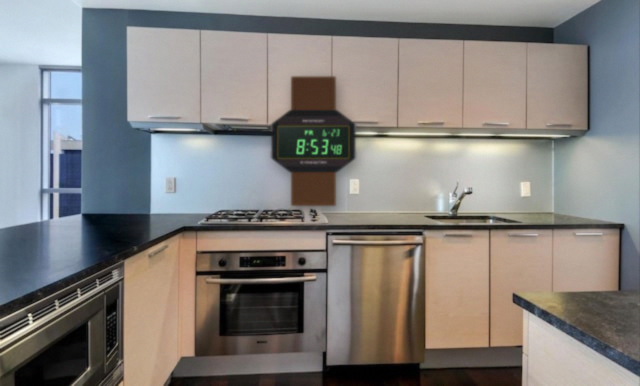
8:53
